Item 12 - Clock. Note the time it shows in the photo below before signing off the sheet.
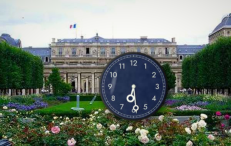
6:29
